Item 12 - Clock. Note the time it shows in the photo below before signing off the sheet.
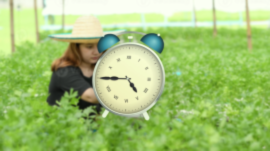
4:45
